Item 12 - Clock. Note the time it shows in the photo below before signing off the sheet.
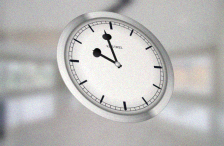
9:58
